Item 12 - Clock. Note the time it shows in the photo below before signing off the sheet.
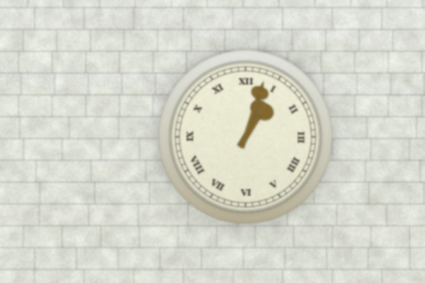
1:03
